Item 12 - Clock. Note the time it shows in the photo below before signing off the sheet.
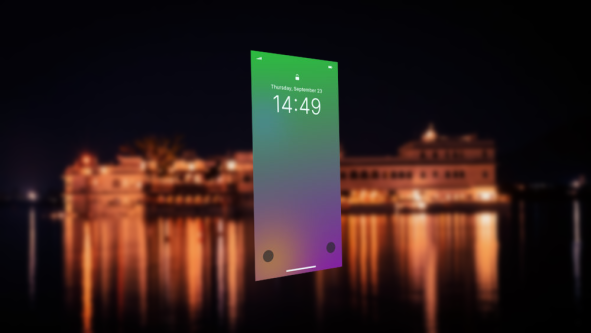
14:49
